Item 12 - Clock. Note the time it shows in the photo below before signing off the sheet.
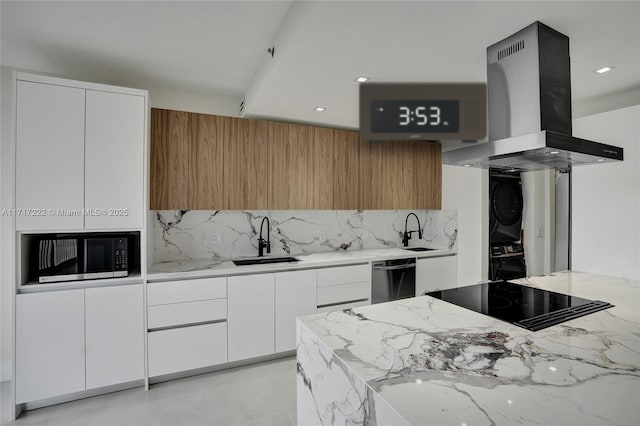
3:53
